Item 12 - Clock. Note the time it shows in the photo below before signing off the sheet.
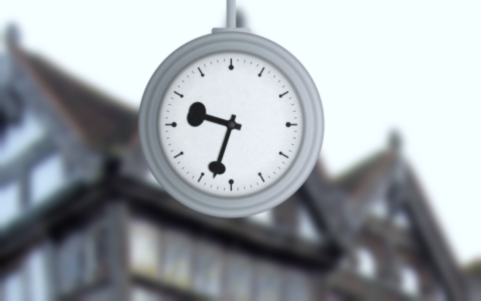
9:33
